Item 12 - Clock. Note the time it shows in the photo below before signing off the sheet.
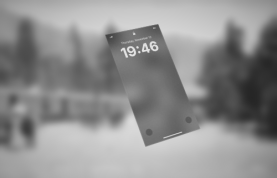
19:46
